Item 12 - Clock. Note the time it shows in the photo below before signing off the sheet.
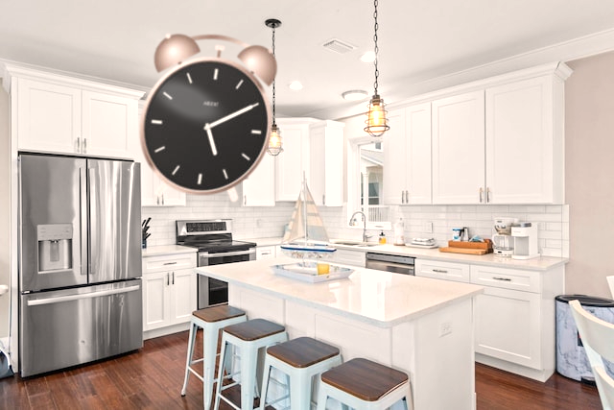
5:10
